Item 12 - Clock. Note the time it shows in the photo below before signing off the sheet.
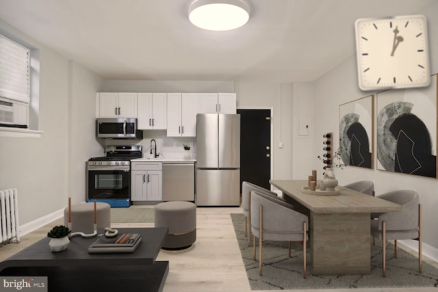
1:02
